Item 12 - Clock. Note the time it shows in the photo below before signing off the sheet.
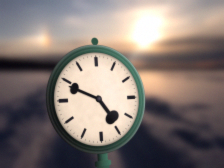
4:49
